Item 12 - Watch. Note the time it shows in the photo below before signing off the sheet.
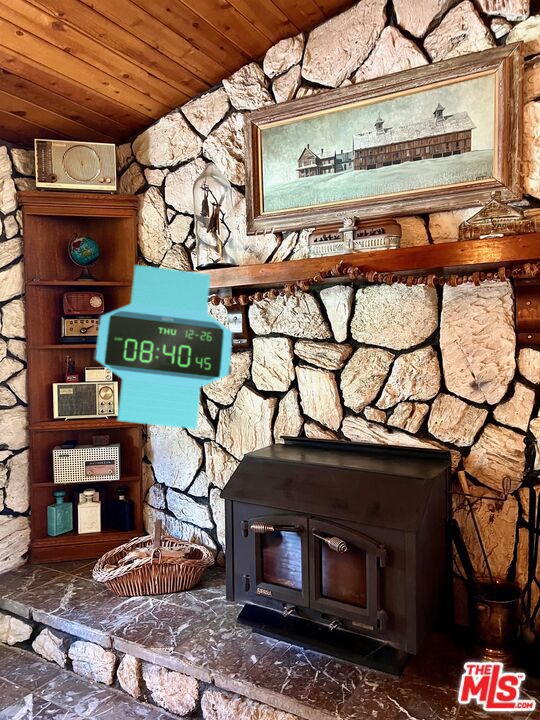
8:40:45
